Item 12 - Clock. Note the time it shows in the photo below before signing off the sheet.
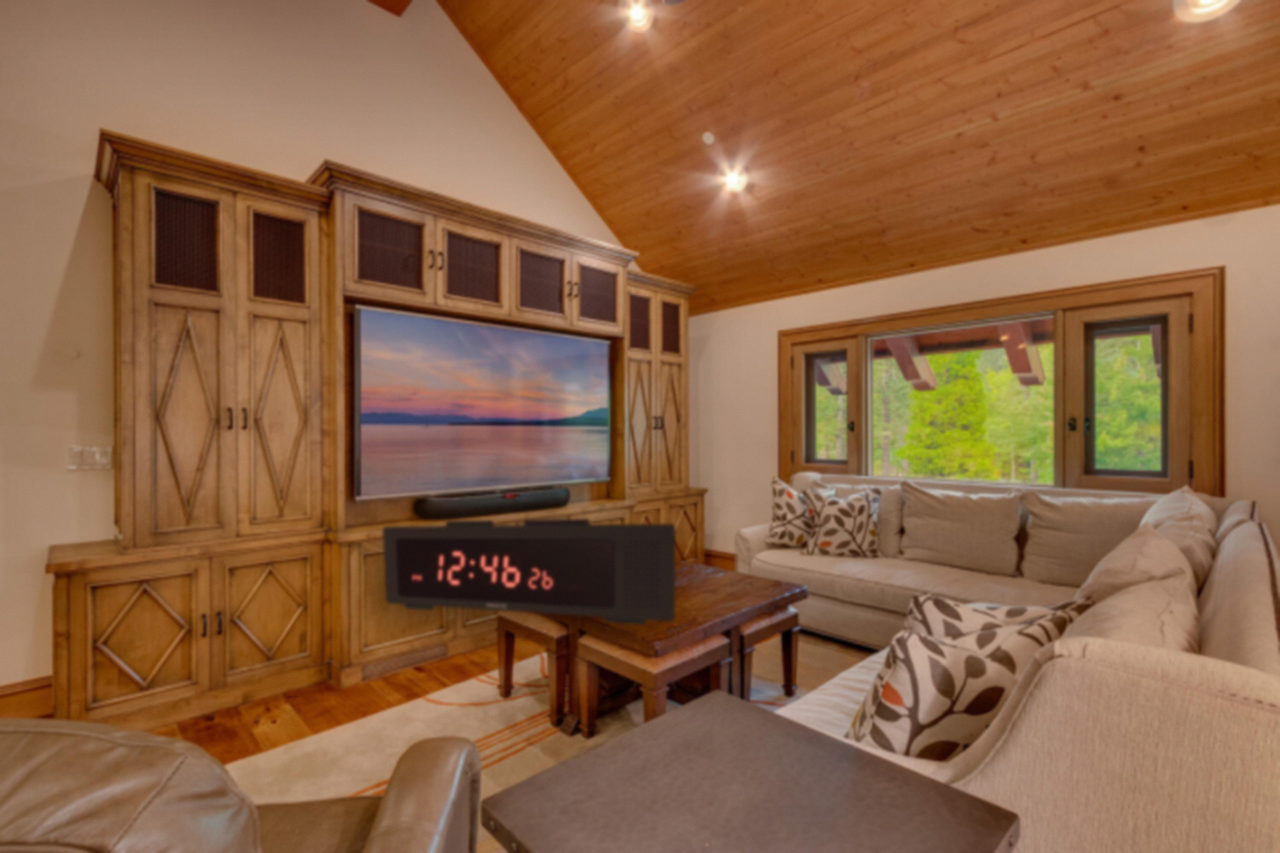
12:46:26
